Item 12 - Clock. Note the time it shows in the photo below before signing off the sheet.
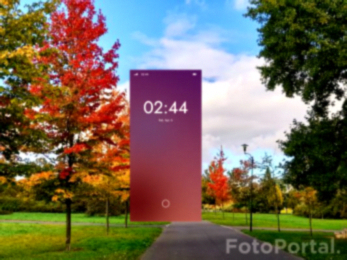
2:44
